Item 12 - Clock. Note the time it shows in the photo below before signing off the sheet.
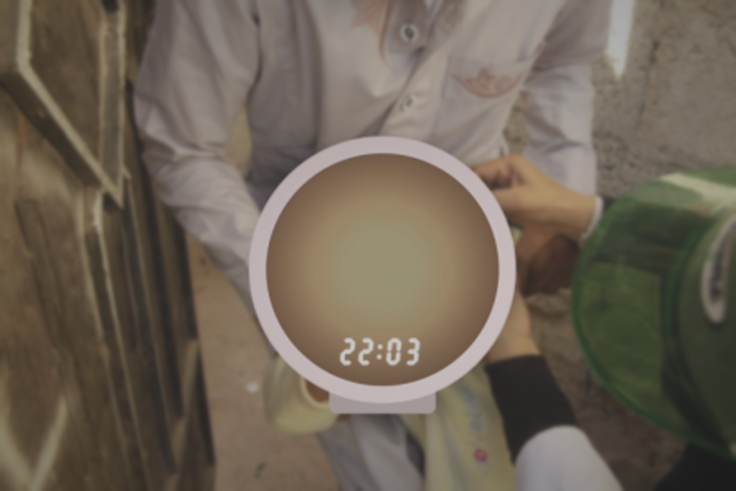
22:03
